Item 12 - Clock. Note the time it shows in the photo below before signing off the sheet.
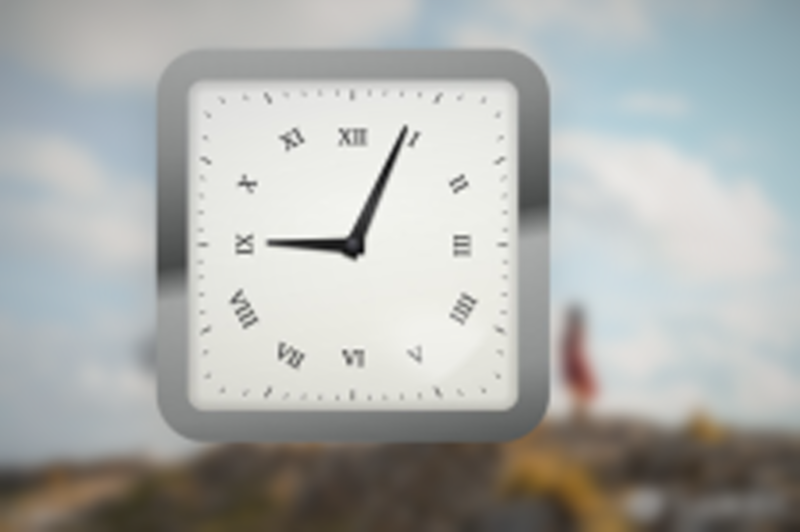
9:04
